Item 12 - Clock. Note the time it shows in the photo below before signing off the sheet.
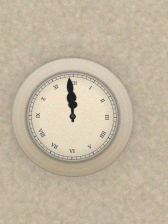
11:59
